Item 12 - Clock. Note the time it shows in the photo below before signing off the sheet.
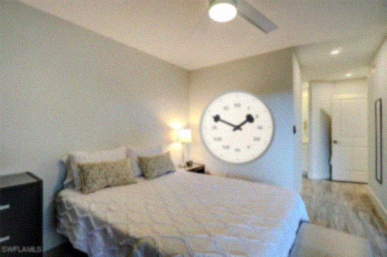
1:49
